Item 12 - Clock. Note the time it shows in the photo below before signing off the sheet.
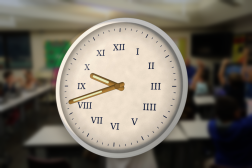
9:42
